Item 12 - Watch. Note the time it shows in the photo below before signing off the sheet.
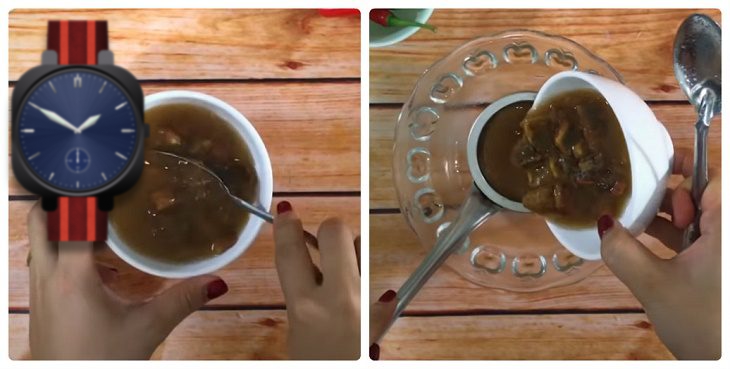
1:50
